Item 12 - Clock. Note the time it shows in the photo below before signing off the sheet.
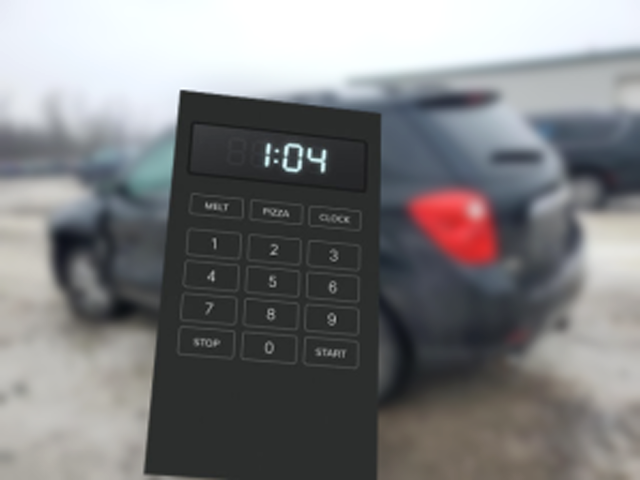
1:04
